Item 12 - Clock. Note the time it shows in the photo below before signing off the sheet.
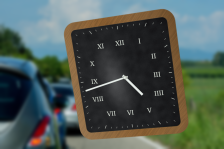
4:43
